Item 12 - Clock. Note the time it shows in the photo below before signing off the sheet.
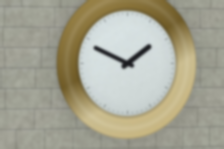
1:49
